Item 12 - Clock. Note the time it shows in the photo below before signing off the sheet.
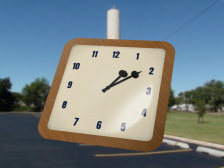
1:09
